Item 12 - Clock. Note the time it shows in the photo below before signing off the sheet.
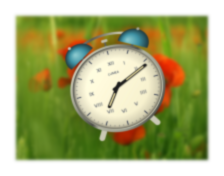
7:11
